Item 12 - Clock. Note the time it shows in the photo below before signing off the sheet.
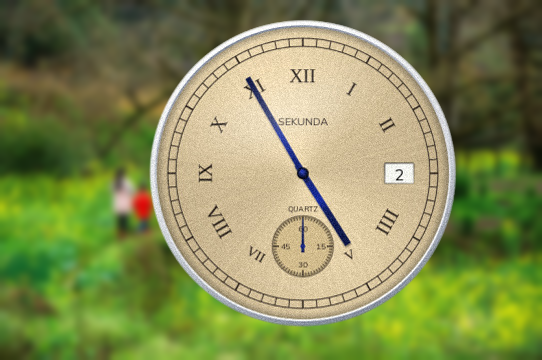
4:55
